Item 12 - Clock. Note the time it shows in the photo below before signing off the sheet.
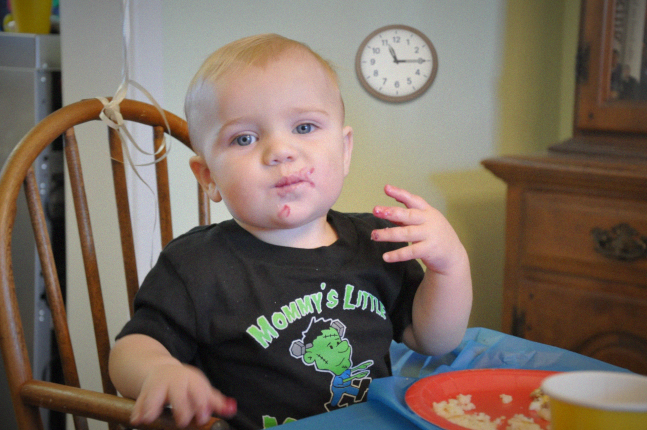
11:15
